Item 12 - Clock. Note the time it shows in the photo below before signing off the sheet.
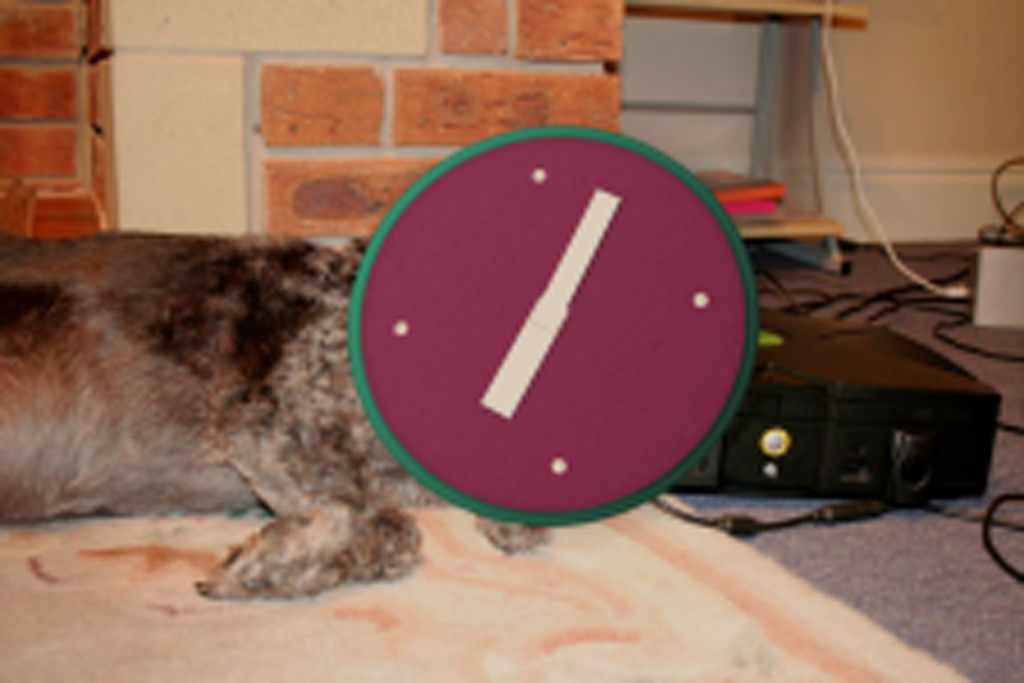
7:05
